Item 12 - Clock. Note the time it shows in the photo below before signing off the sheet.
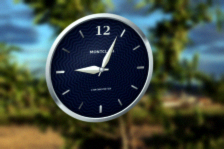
9:04
